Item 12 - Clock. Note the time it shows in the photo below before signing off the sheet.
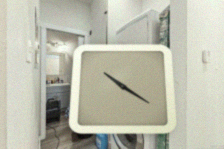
10:21
